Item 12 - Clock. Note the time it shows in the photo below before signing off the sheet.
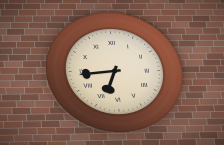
6:44
